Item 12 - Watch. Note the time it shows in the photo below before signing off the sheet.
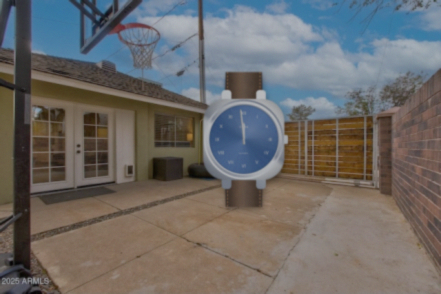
11:59
